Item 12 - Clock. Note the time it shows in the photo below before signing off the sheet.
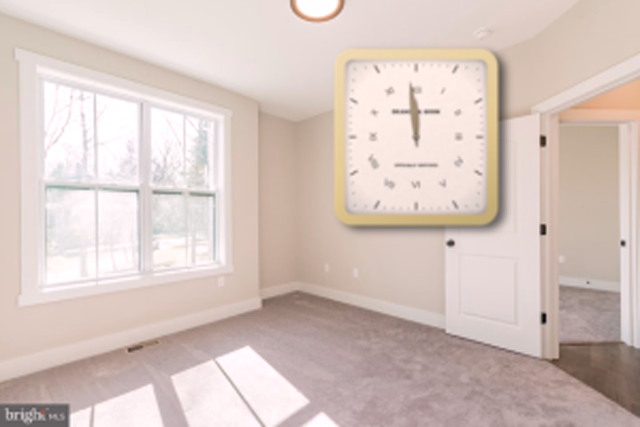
11:59
